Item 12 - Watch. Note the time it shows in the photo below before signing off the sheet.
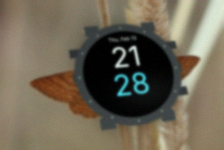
21:28
